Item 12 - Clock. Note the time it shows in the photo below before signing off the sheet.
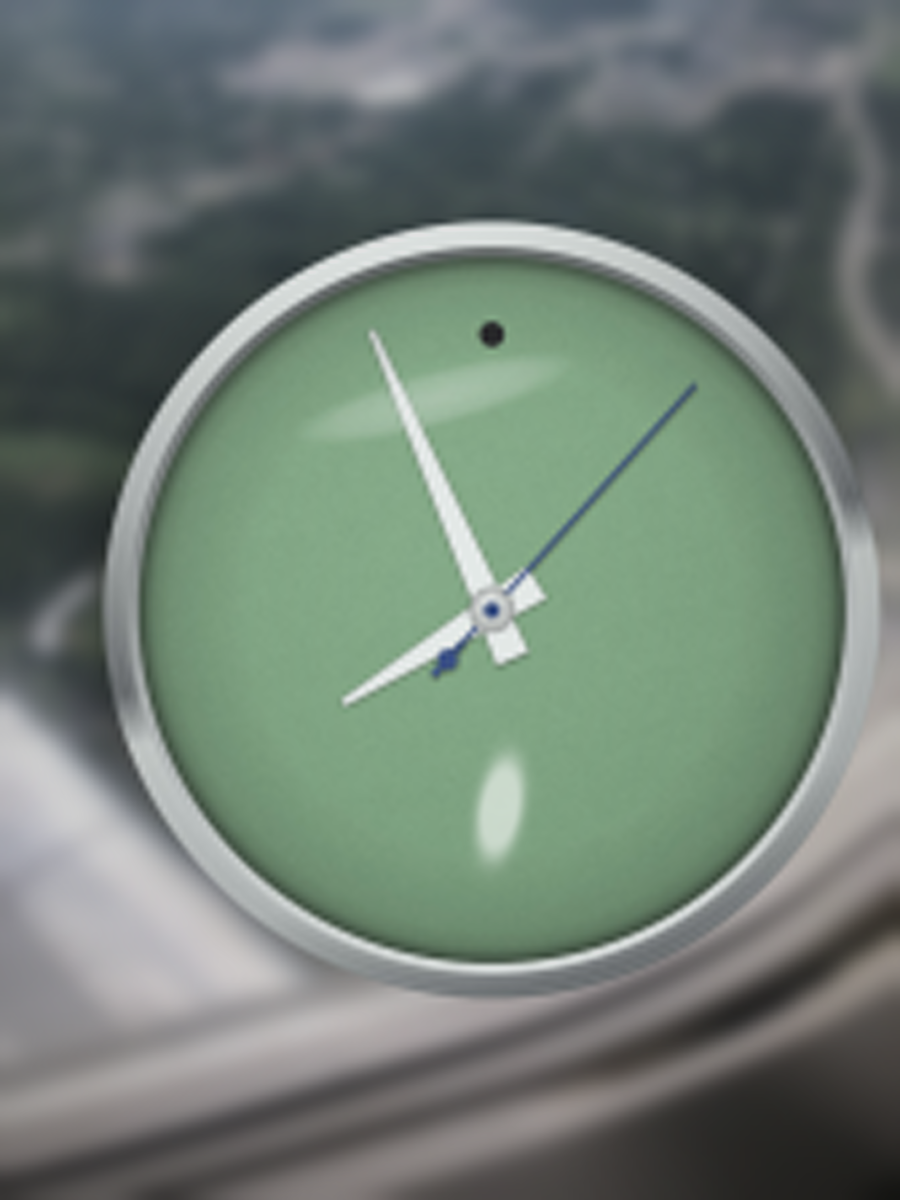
7:56:07
